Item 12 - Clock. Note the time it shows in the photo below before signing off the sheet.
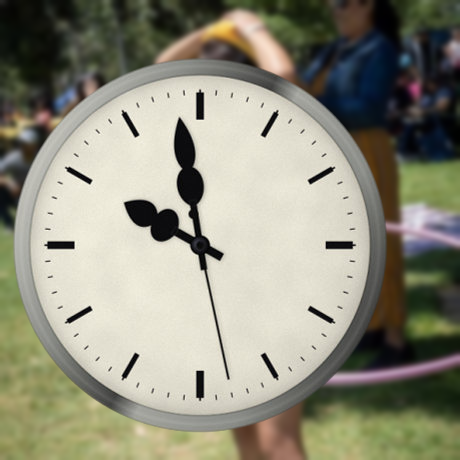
9:58:28
